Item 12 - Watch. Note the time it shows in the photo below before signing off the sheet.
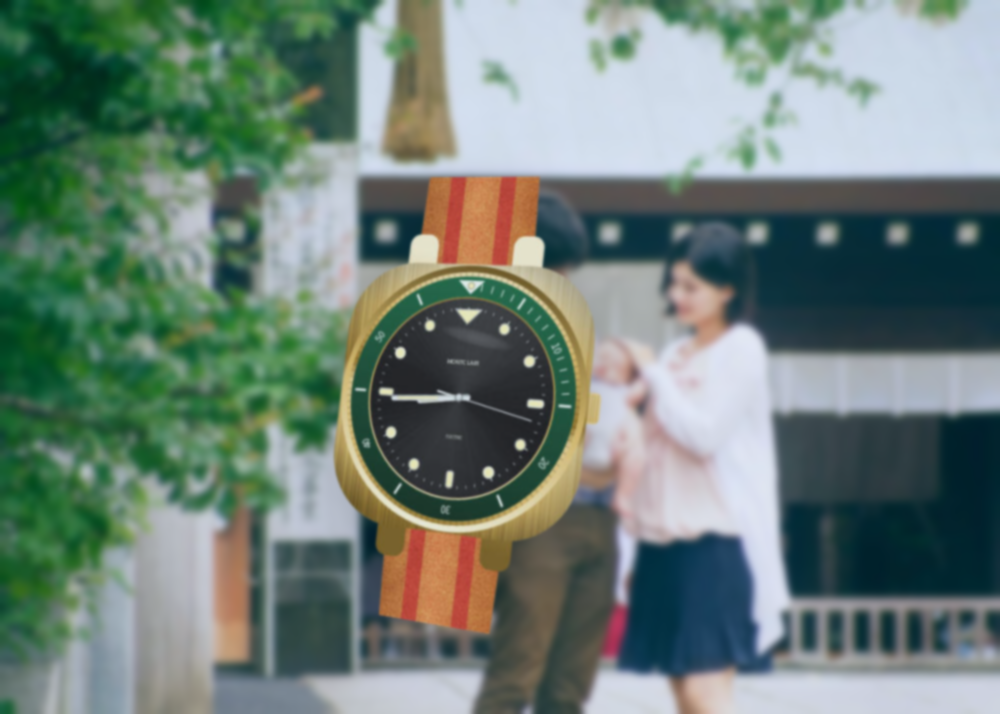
8:44:17
